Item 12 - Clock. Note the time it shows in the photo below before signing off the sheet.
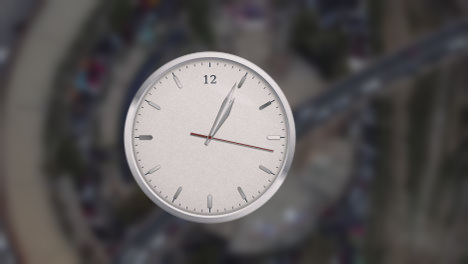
1:04:17
